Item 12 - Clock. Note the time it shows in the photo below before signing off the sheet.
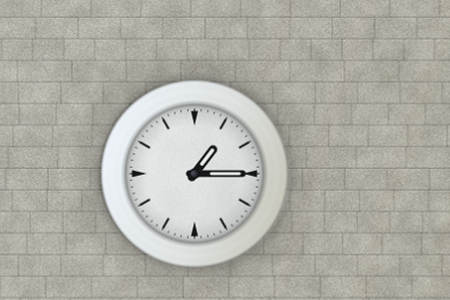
1:15
